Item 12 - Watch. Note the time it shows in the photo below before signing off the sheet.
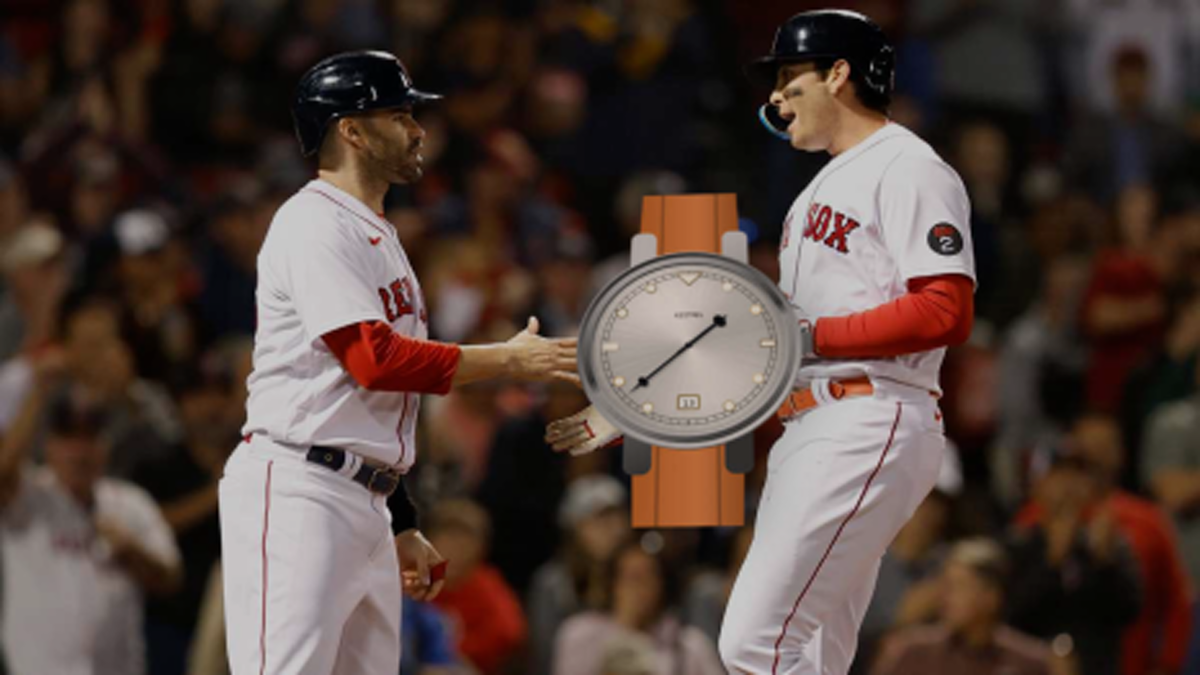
1:38
